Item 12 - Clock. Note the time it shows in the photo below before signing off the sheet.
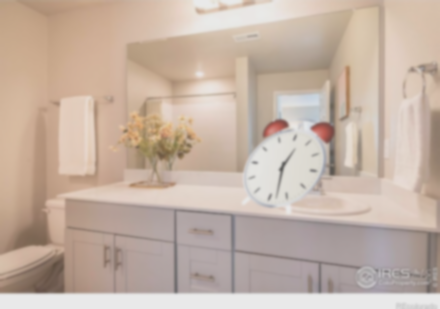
12:28
